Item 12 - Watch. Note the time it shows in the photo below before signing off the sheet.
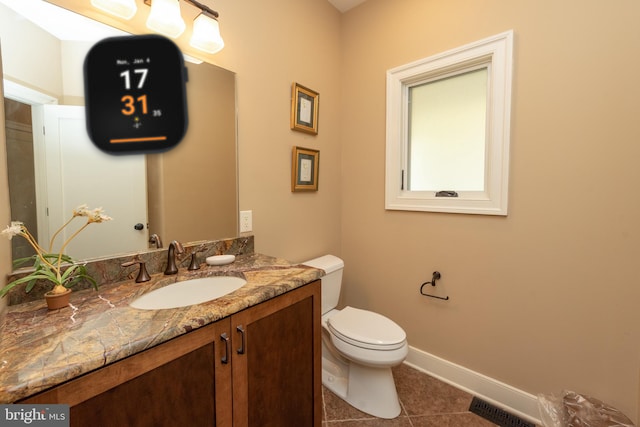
17:31
